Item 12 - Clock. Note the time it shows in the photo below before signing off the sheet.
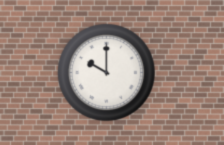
10:00
